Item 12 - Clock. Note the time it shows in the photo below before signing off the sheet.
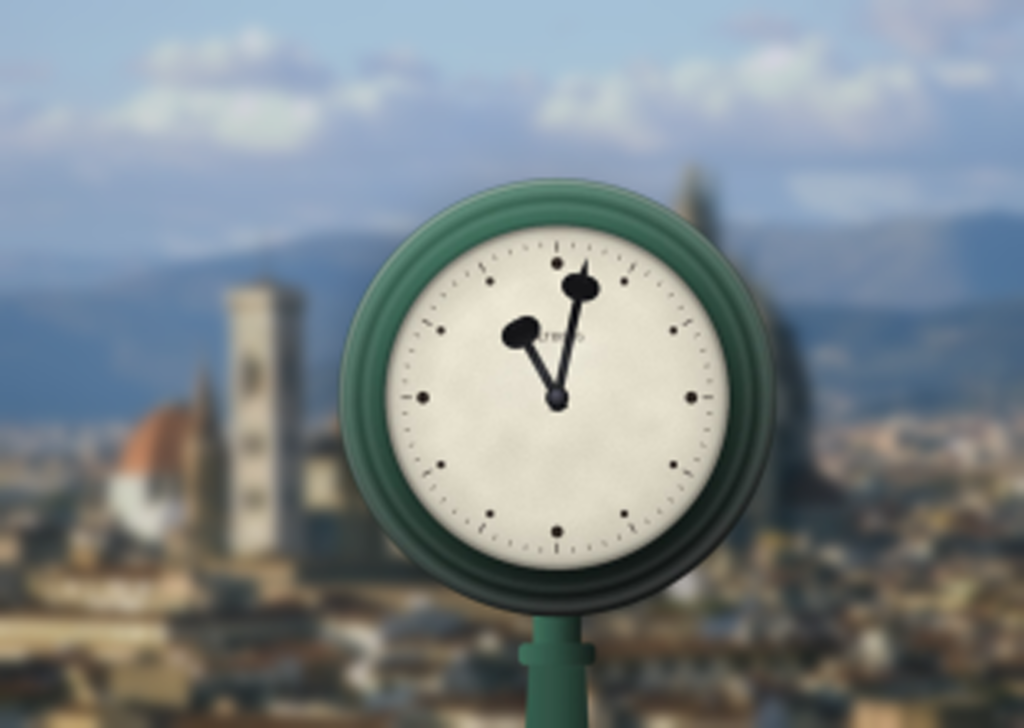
11:02
